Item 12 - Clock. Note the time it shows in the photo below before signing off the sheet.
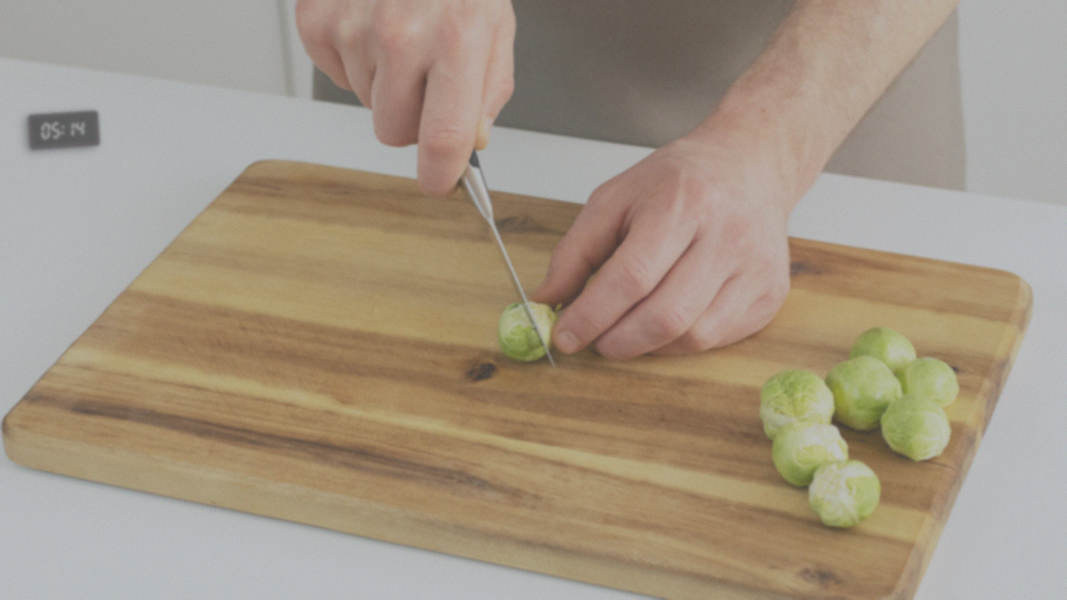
5:14
